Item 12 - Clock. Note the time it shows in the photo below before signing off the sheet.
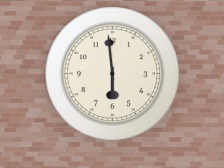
5:59
